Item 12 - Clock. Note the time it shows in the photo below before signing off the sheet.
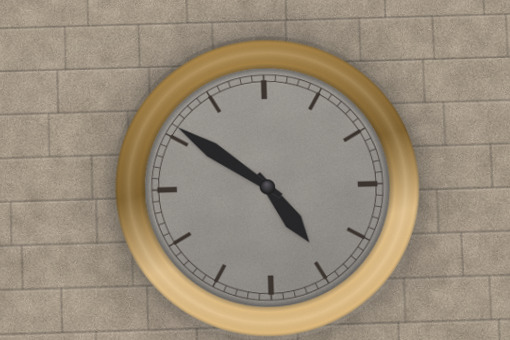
4:51
